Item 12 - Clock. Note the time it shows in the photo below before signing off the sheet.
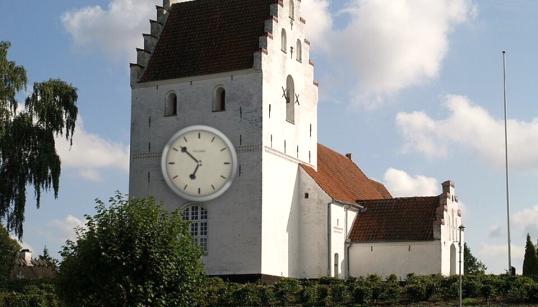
6:52
